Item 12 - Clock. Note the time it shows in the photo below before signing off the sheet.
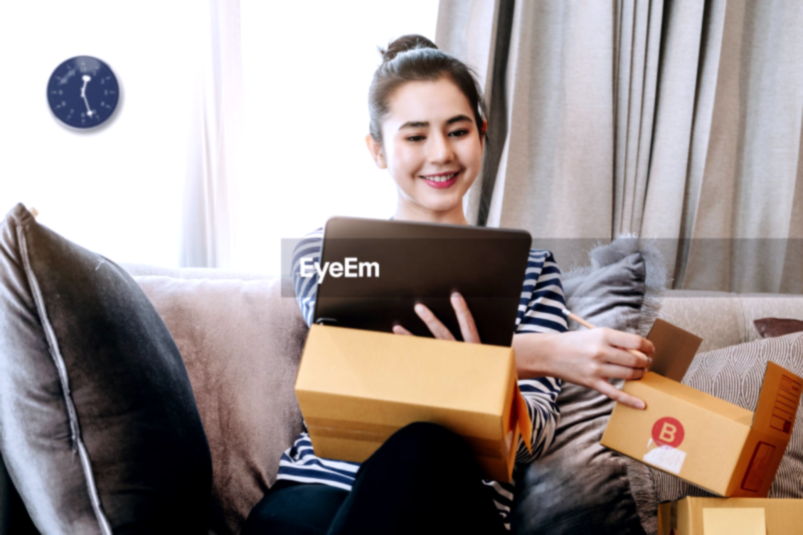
12:27
